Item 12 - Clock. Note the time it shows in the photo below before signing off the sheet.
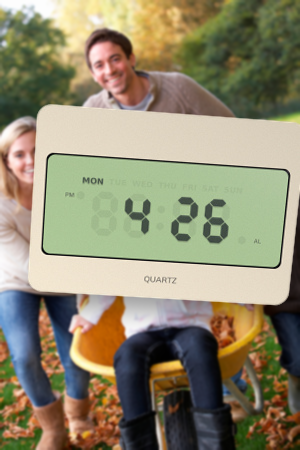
4:26
